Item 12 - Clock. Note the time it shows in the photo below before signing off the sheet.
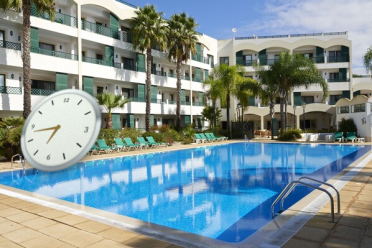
6:43
